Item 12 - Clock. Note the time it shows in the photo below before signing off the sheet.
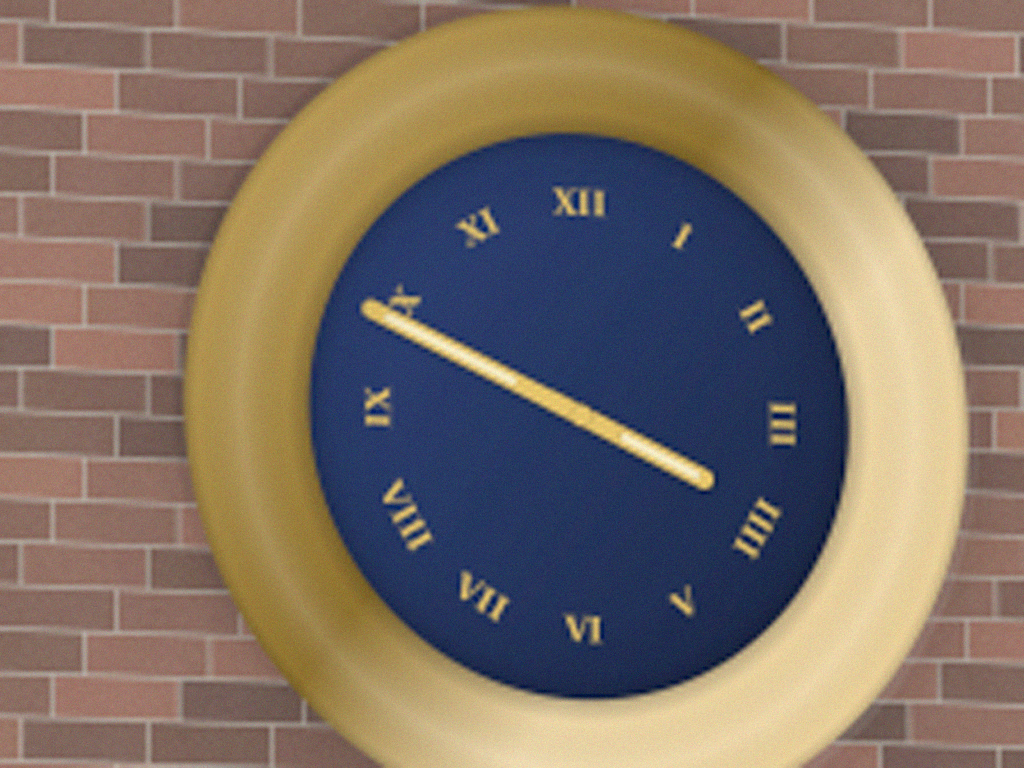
3:49
